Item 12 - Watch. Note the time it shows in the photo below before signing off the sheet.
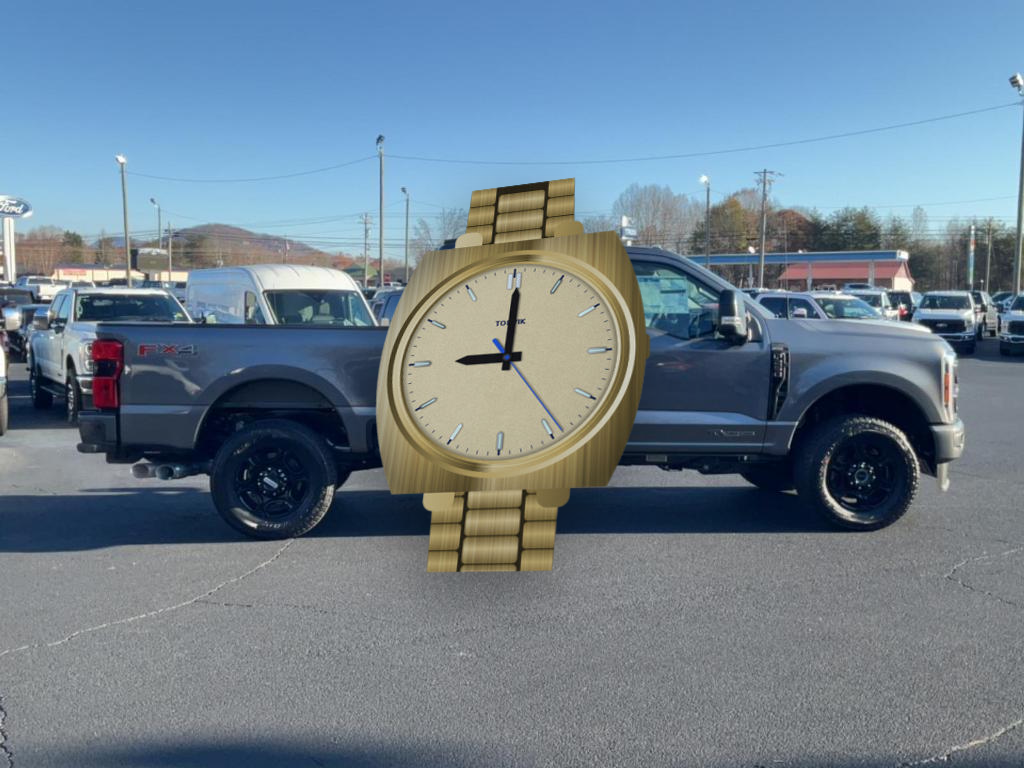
9:00:24
